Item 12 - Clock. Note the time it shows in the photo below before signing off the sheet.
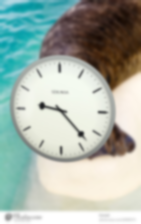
9:23
